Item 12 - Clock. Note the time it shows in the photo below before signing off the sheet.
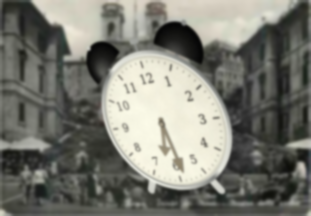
6:29
